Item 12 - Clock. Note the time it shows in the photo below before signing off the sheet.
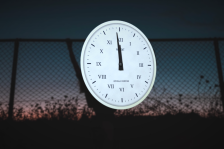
11:59
